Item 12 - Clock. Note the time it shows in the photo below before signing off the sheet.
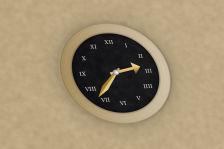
2:37
